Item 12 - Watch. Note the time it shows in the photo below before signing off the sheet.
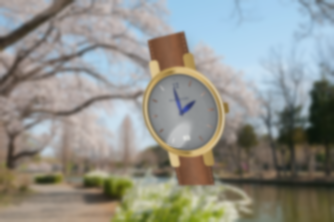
1:59
